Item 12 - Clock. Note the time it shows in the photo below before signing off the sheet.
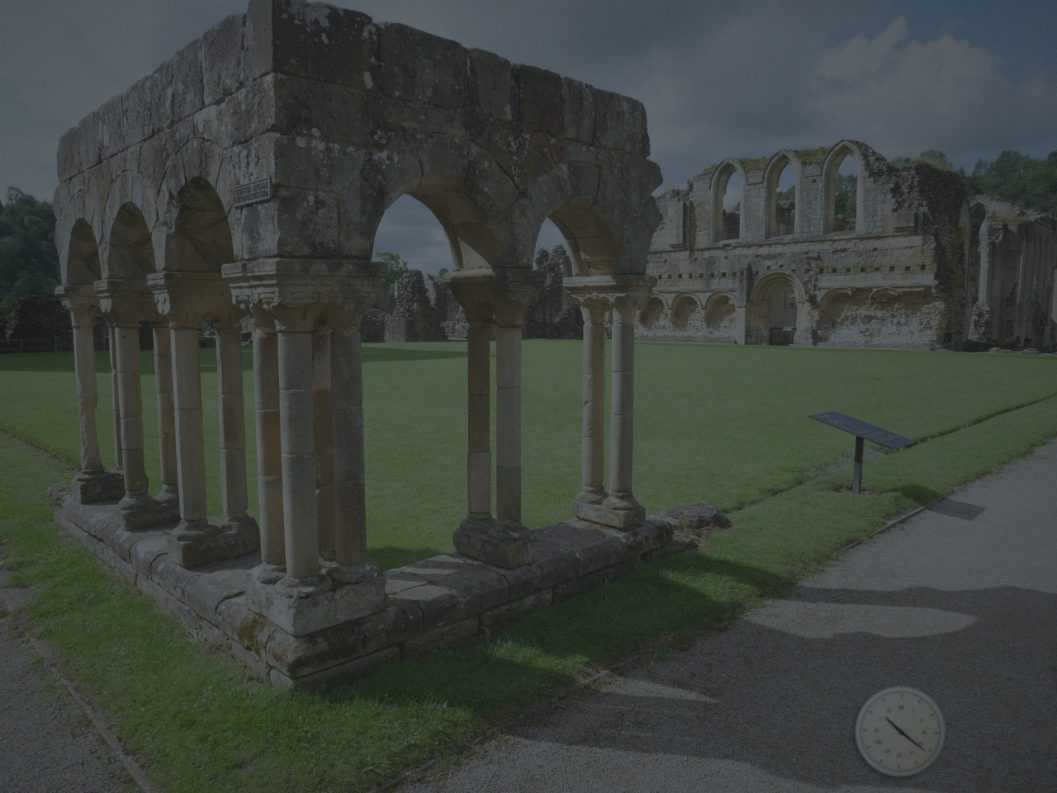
10:21
